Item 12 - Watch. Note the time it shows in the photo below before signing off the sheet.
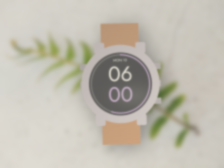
6:00
